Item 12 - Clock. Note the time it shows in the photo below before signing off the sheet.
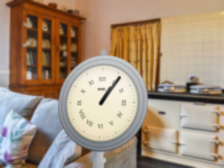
1:06
